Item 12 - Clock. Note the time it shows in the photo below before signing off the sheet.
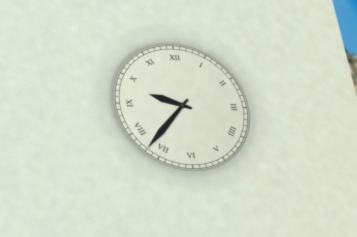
9:37
